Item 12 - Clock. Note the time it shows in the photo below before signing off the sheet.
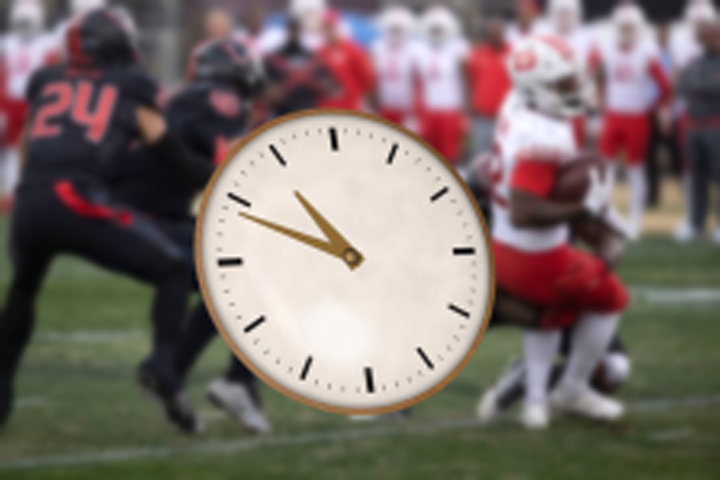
10:49
